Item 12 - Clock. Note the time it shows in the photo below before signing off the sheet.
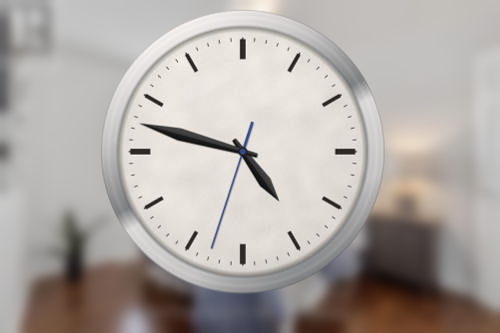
4:47:33
